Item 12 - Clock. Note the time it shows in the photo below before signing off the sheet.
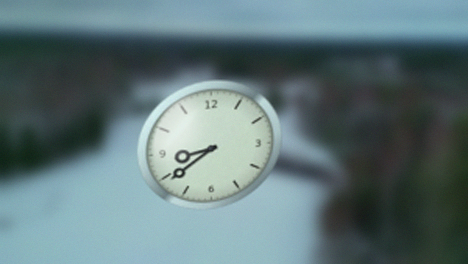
8:39
